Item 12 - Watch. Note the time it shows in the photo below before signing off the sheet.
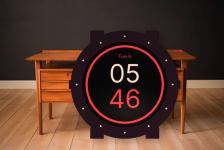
5:46
